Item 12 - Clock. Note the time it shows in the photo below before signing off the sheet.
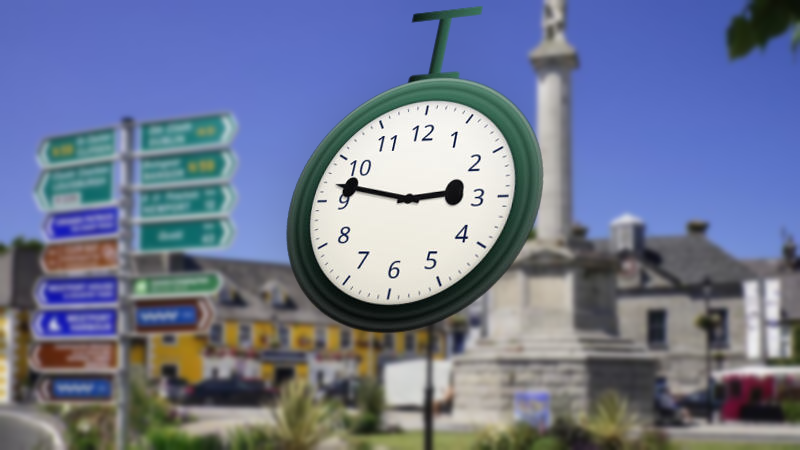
2:47
